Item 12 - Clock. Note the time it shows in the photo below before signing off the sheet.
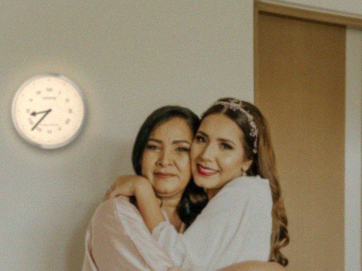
8:37
